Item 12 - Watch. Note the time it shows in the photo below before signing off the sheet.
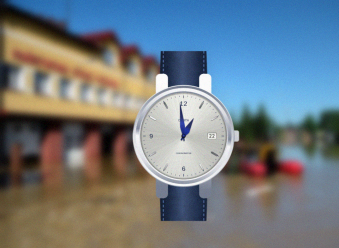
12:59
